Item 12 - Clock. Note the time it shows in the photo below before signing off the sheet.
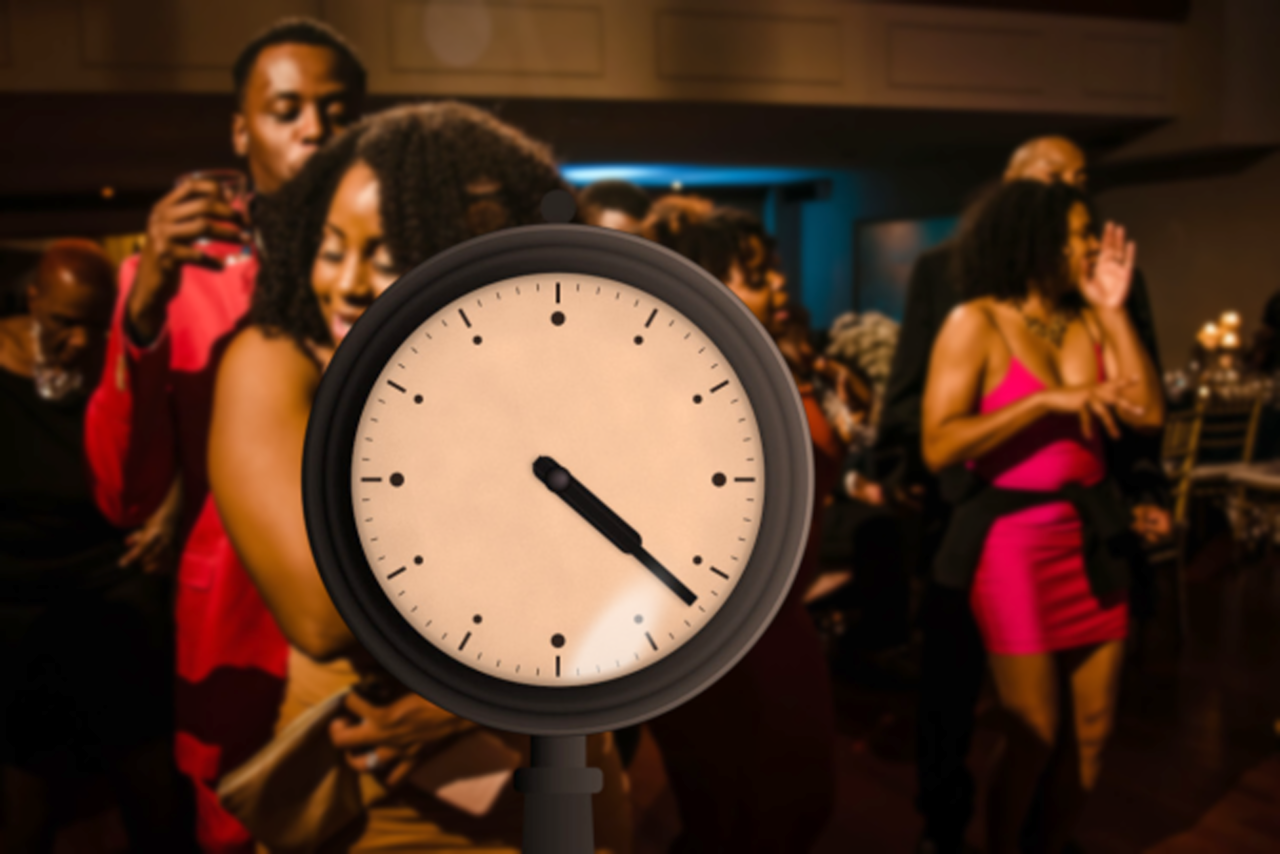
4:22
